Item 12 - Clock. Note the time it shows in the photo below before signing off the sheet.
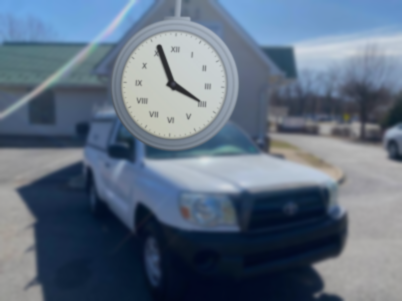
3:56
